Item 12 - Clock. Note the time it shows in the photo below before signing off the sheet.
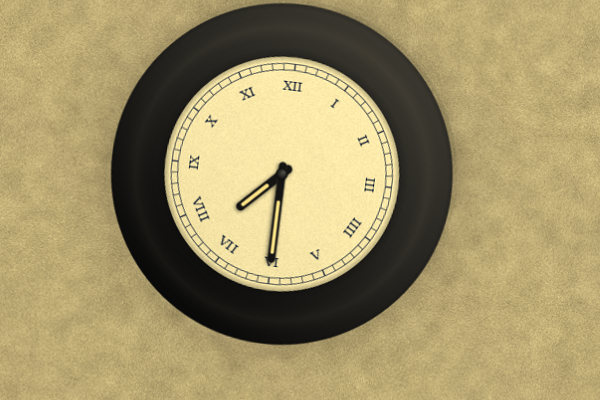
7:30
